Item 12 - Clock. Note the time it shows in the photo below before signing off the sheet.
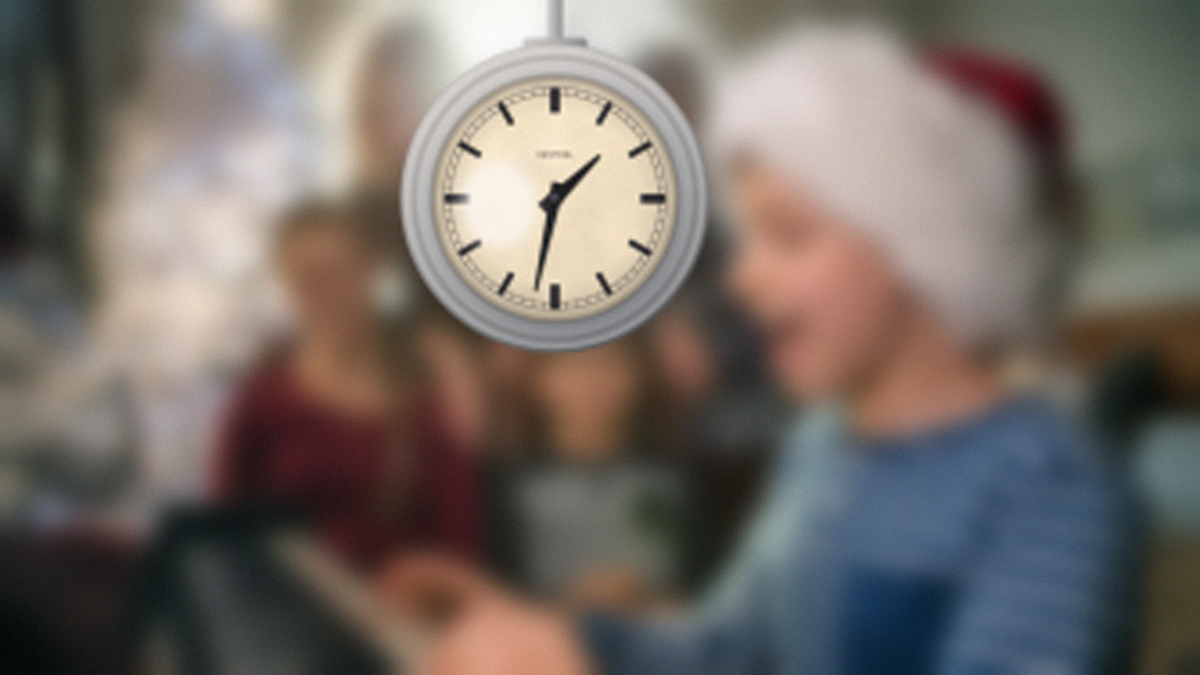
1:32
